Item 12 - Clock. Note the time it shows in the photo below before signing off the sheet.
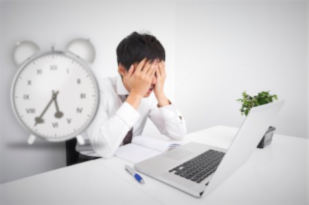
5:36
